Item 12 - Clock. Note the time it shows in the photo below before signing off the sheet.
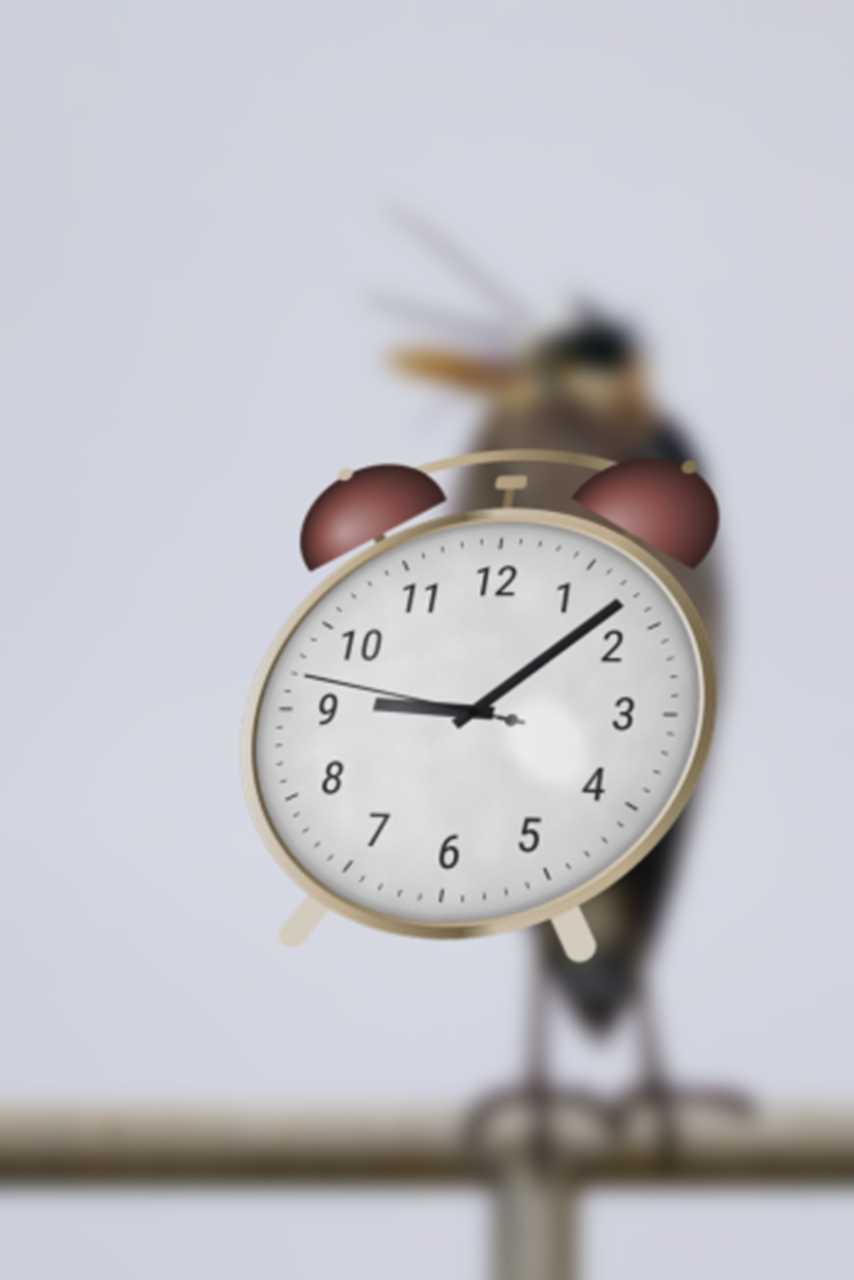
9:07:47
